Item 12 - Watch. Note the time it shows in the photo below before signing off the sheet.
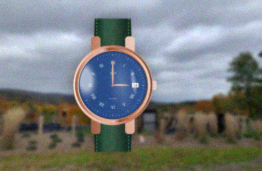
3:00
